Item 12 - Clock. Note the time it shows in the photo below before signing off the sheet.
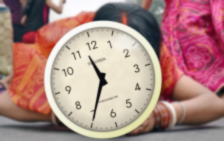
11:35
